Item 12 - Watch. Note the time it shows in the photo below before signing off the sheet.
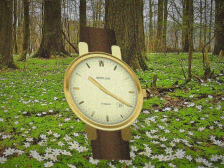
10:20
